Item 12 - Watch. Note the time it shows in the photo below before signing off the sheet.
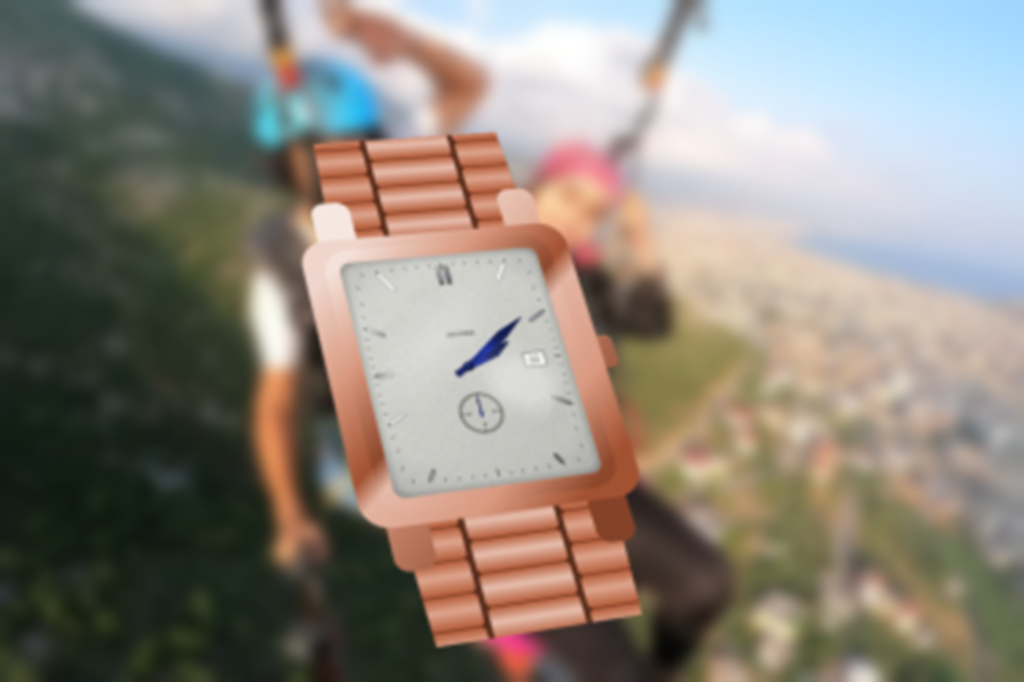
2:09
